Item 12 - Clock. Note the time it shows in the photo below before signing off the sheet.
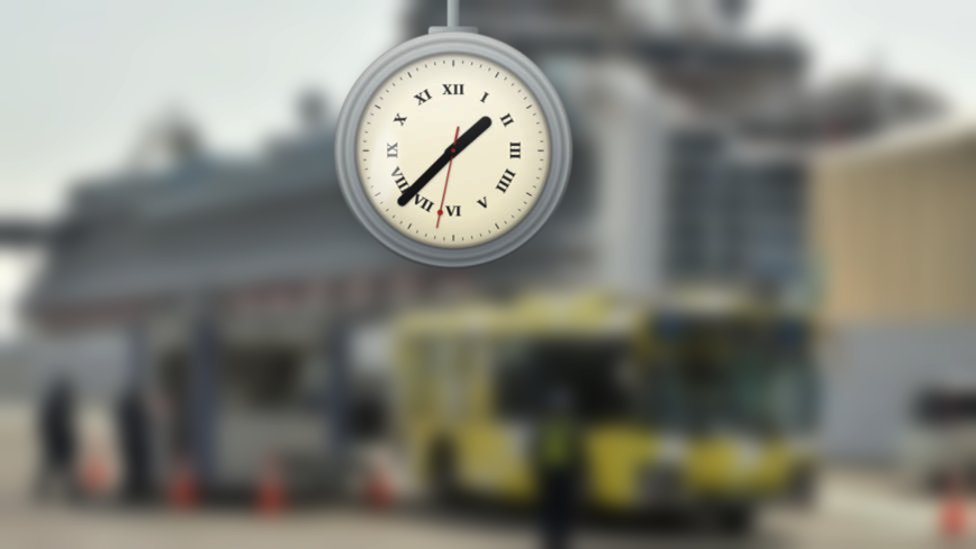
1:37:32
